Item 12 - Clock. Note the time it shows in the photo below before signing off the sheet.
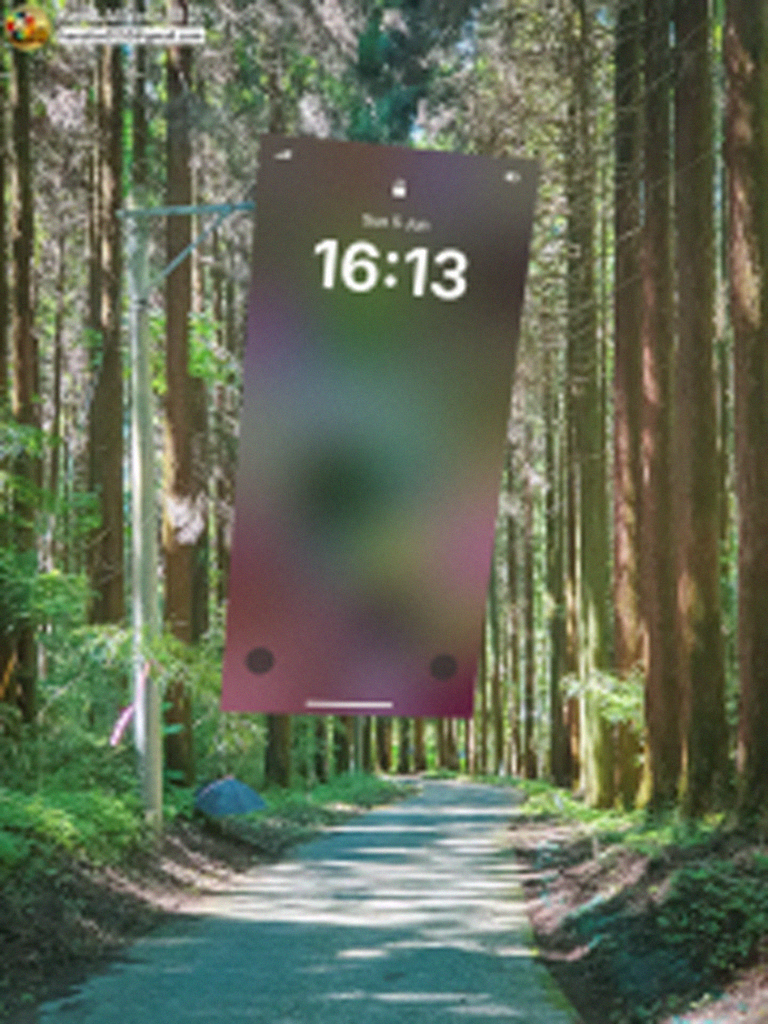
16:13
